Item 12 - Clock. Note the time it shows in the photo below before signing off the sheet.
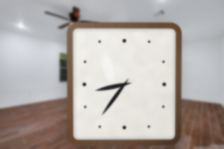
8:36
